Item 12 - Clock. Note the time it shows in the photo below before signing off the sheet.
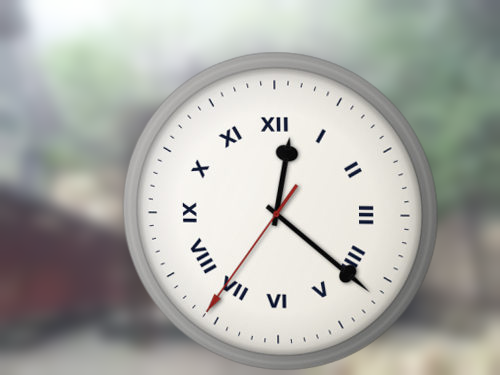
12:21:36
